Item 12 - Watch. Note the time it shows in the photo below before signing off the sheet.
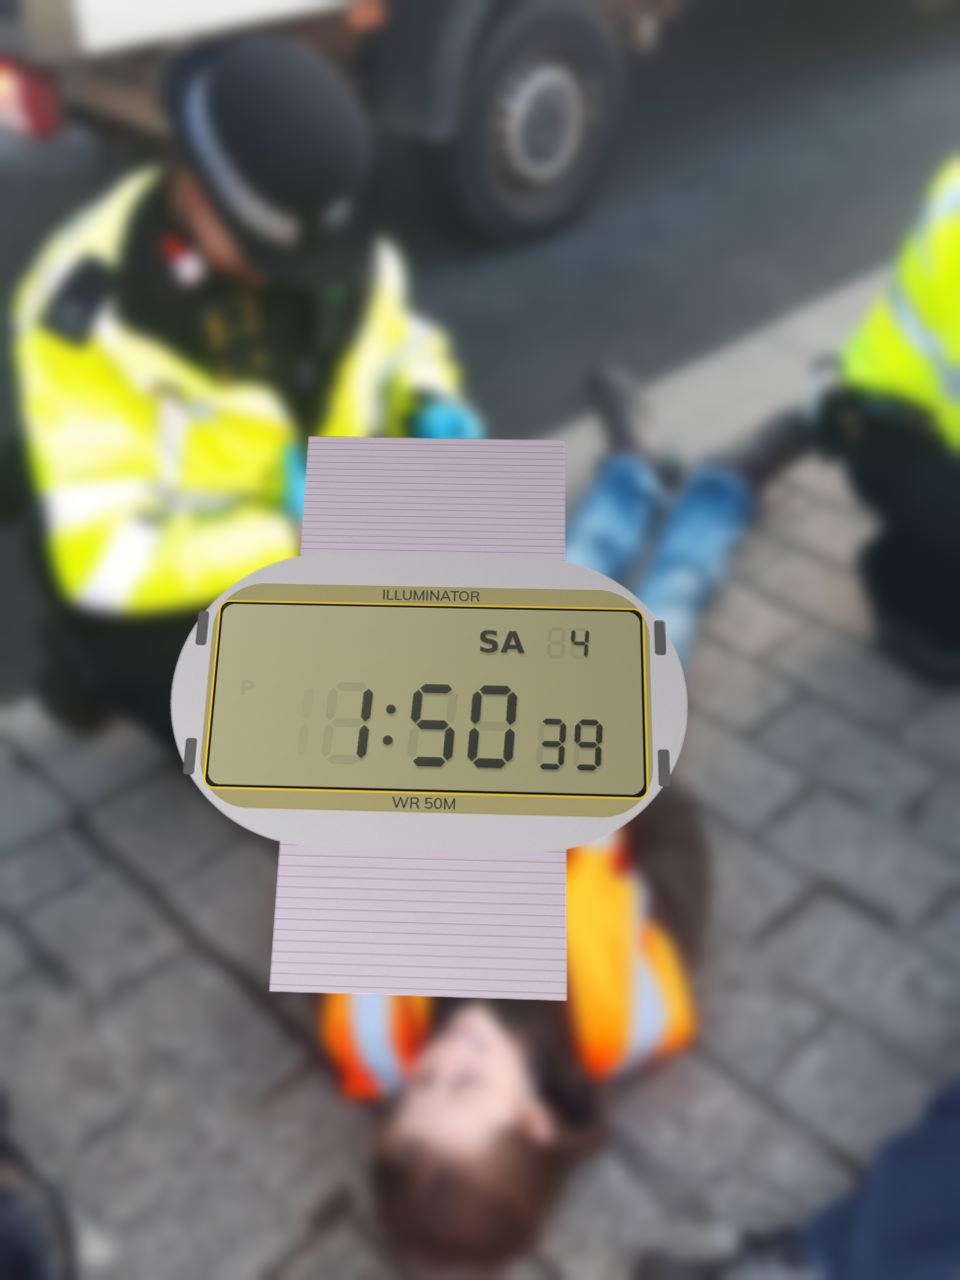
1:50:39
